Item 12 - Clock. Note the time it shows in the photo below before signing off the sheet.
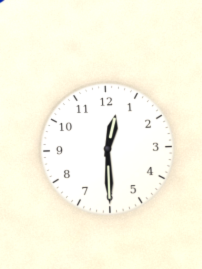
12:30
